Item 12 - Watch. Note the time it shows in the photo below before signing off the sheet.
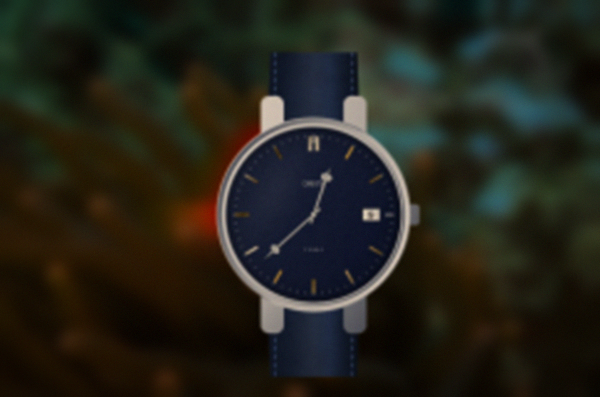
12:38
